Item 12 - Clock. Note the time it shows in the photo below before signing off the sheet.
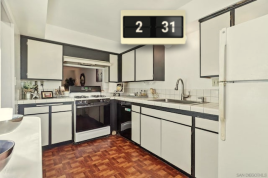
2:31
